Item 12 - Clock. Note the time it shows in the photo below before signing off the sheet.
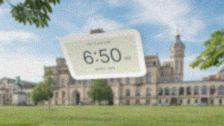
6:50
